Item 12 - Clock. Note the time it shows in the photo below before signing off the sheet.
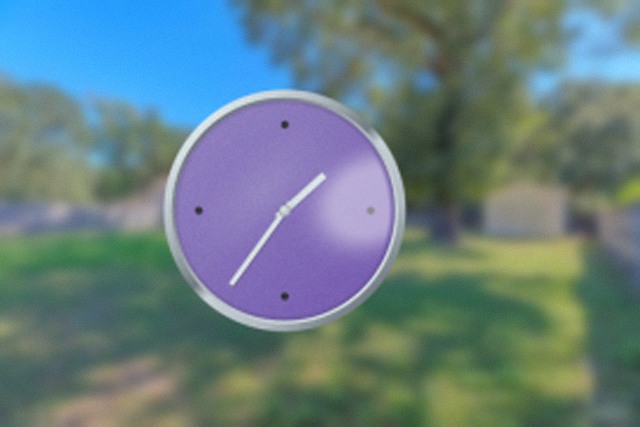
1:36
